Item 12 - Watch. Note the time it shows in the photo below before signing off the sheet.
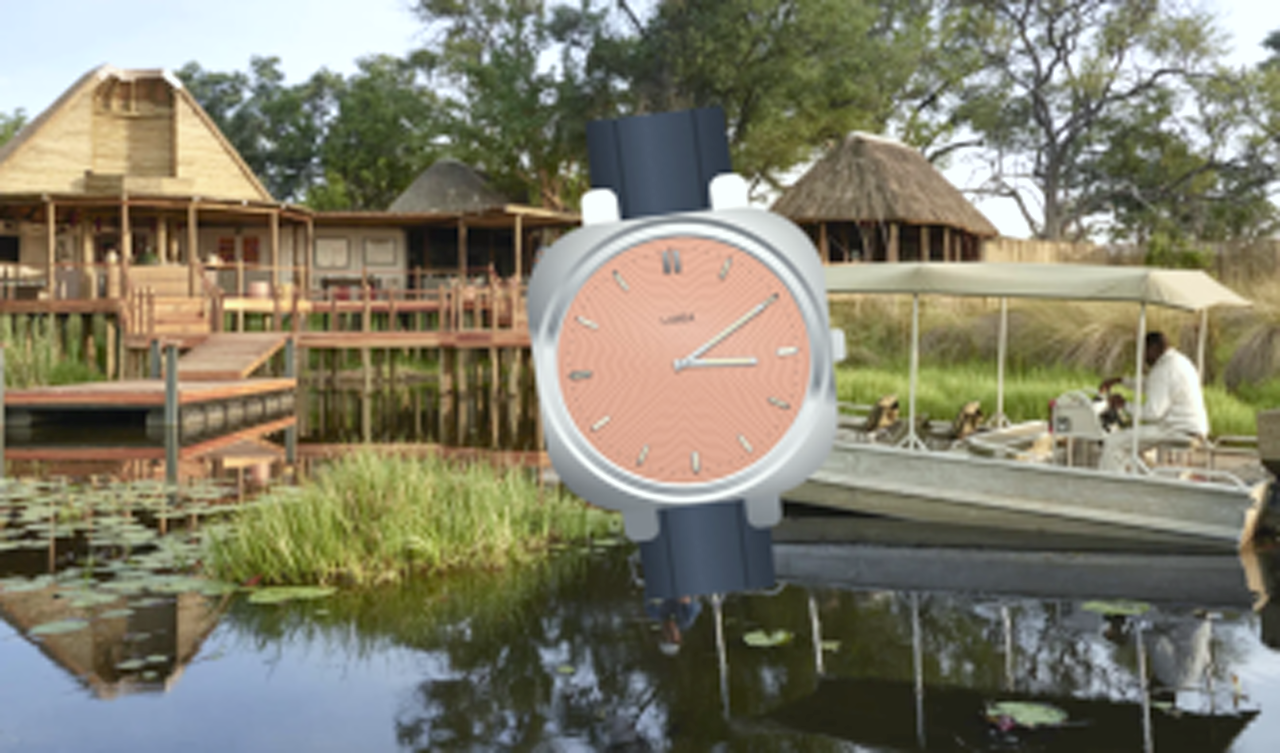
3:10
